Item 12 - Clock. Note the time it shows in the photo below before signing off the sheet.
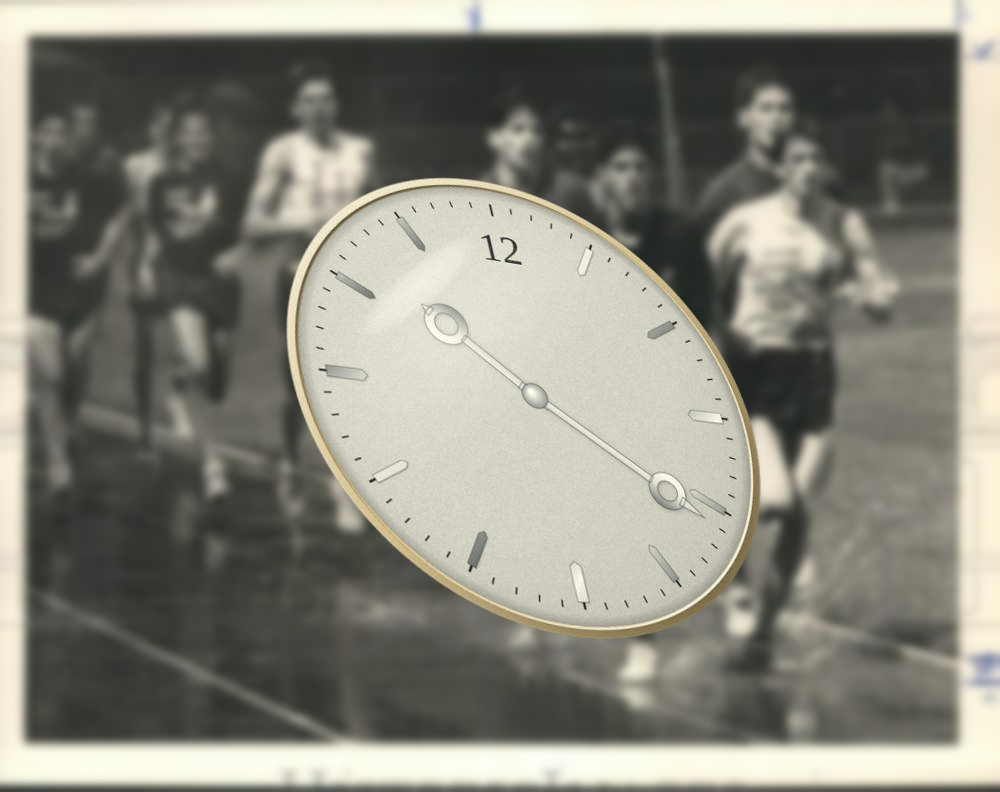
10:21
